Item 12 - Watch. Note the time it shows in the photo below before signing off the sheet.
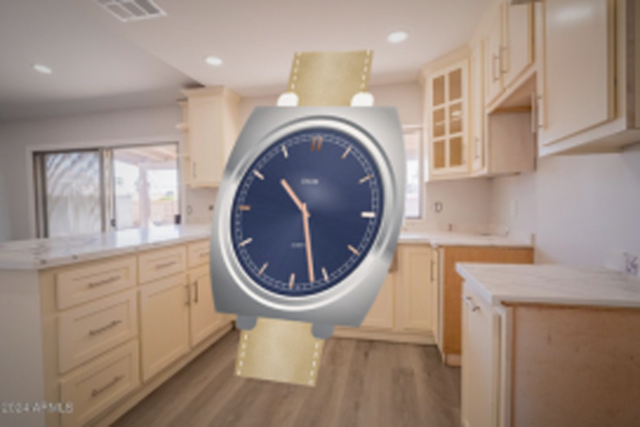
10:27
